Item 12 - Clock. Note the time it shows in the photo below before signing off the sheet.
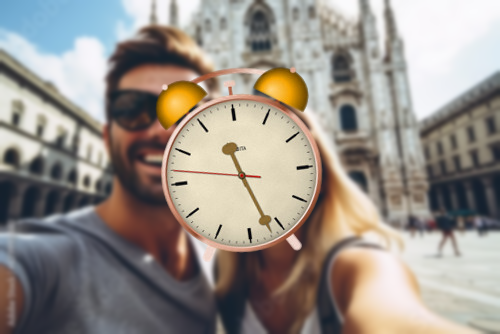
11:26:47
